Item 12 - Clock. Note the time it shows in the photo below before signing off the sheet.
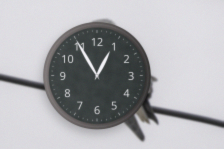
12:55
